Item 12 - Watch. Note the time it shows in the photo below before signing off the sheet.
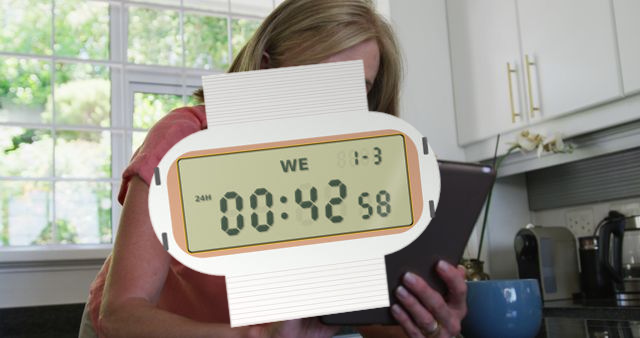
0:42:58
